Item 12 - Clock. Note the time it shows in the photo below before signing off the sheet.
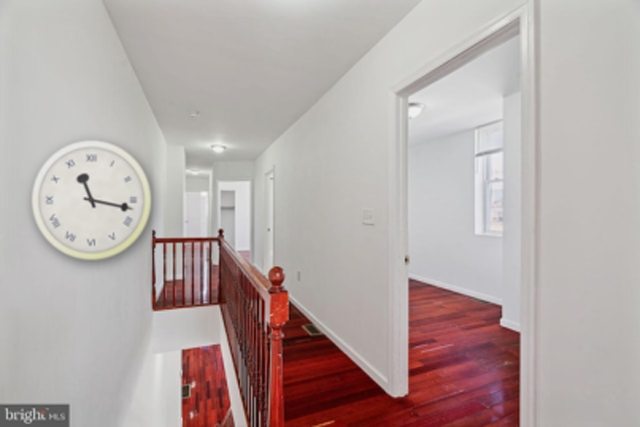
11:17
